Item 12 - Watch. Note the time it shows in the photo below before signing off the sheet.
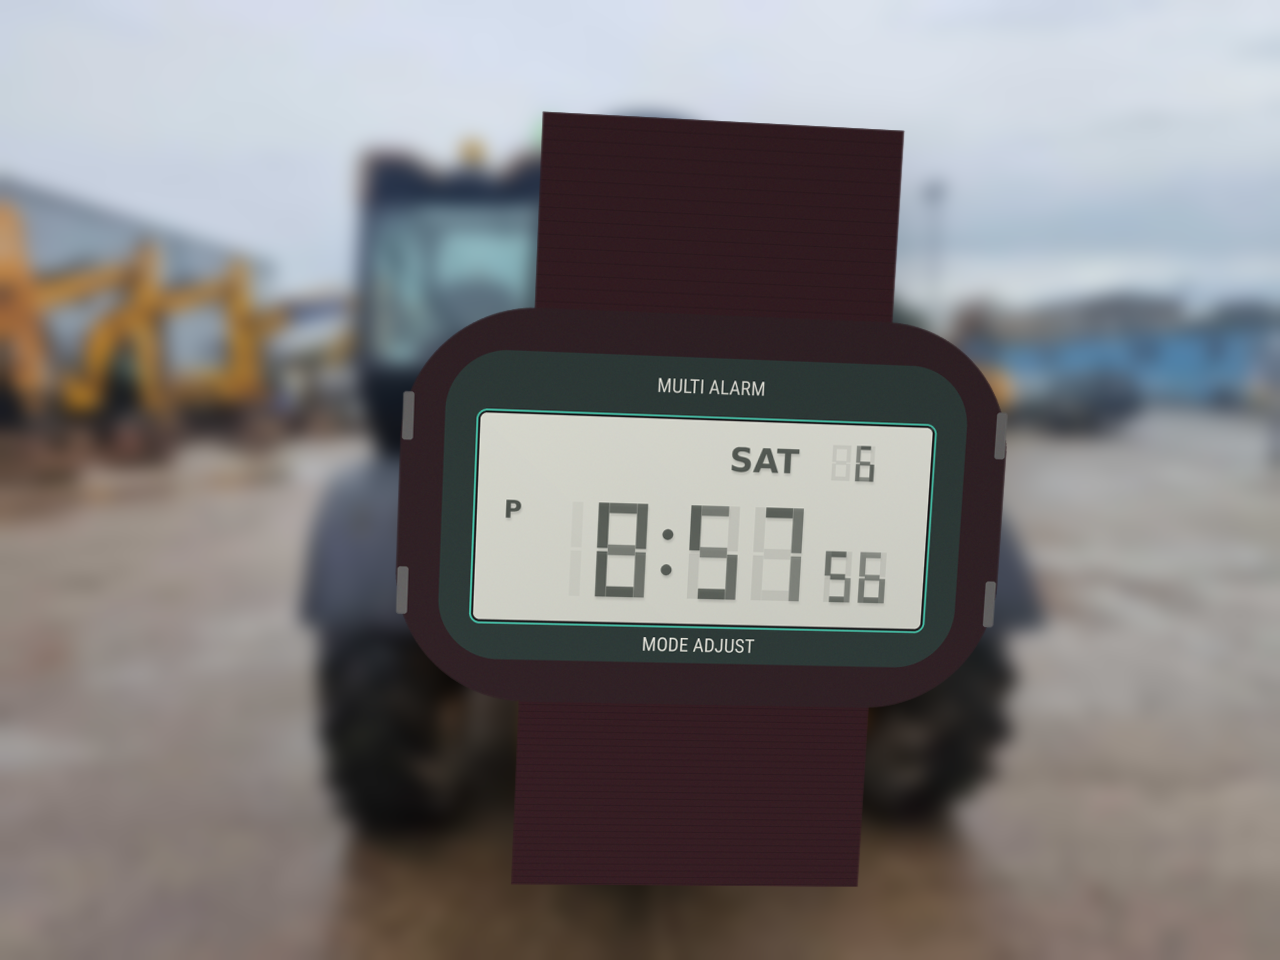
8:57:56
